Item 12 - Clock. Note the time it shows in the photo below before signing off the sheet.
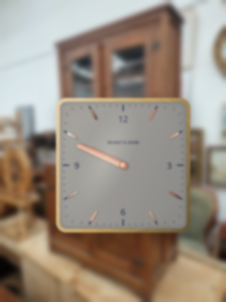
9:49
